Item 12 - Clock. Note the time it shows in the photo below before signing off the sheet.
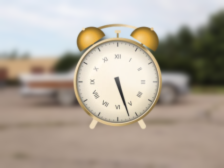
5:27
